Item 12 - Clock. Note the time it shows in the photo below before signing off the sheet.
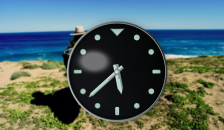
5:38
